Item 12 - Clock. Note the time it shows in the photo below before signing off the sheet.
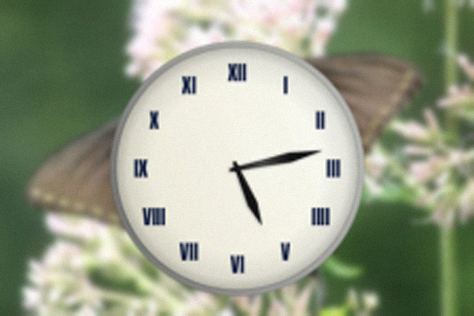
5:13
